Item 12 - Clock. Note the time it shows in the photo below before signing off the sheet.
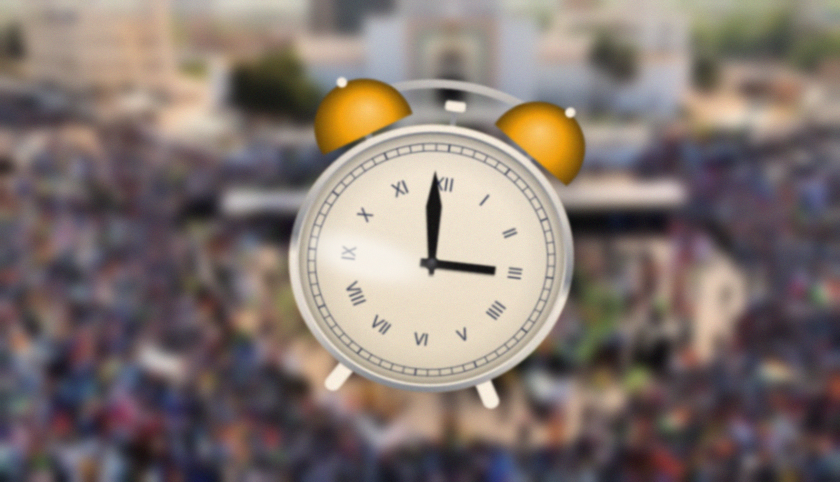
2:59
